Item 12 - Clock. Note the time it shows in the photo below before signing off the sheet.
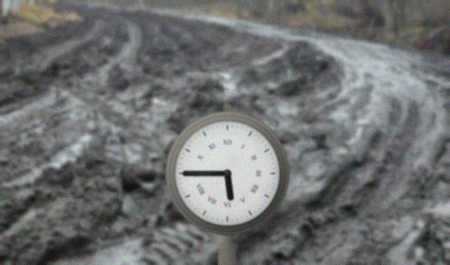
5:45
